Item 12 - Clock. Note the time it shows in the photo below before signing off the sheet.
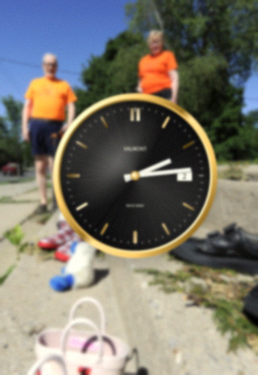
2:14
